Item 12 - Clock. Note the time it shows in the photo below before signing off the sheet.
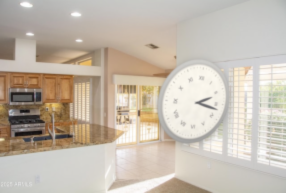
2:17
